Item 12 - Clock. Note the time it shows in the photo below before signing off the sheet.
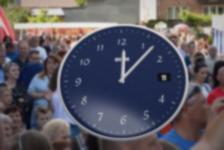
12:07
